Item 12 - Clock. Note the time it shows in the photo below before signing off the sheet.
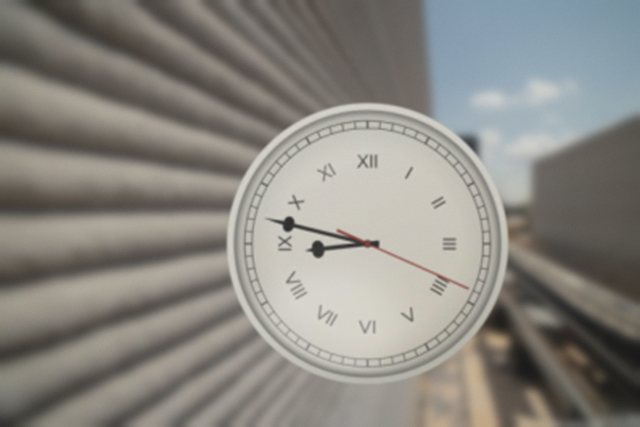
8:47:19
